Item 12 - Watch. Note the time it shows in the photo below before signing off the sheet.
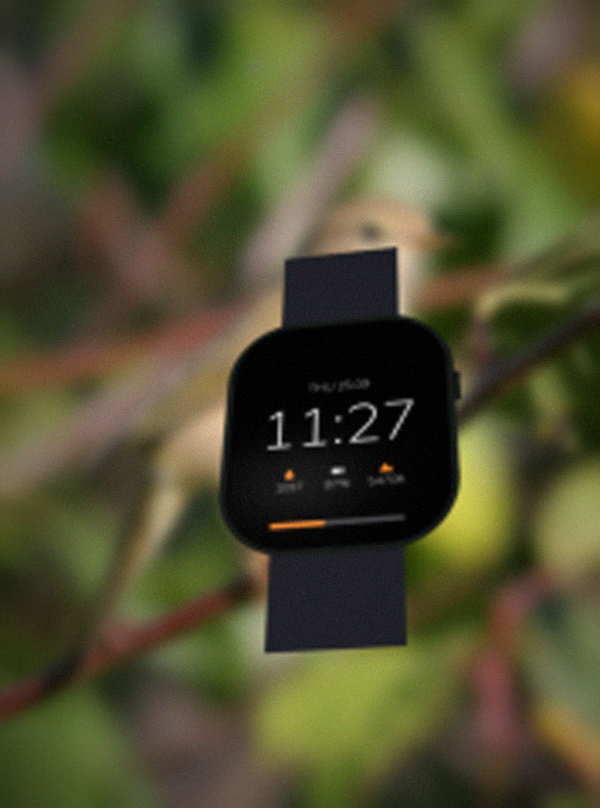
11:27
